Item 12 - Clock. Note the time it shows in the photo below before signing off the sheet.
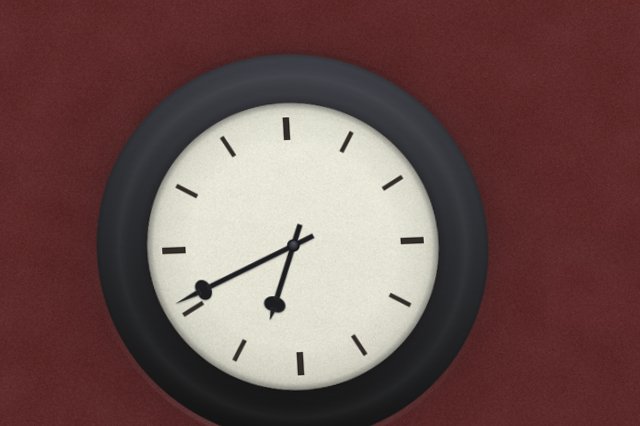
6:41
